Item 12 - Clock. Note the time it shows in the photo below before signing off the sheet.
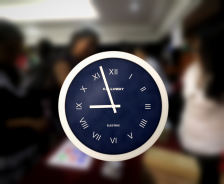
8:57
